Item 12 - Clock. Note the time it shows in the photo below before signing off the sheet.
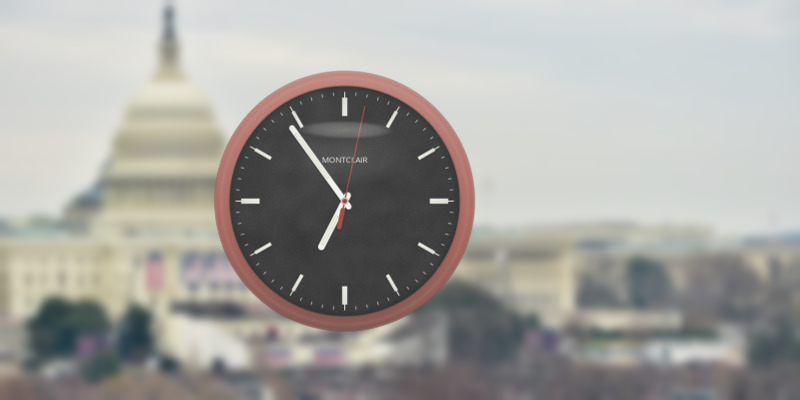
6:54:02
